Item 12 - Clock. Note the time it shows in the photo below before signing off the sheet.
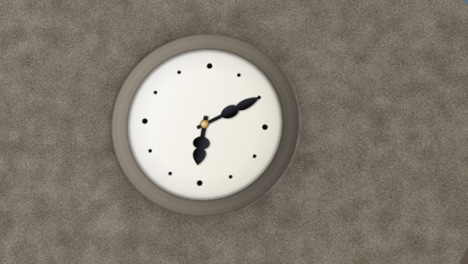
6:10
